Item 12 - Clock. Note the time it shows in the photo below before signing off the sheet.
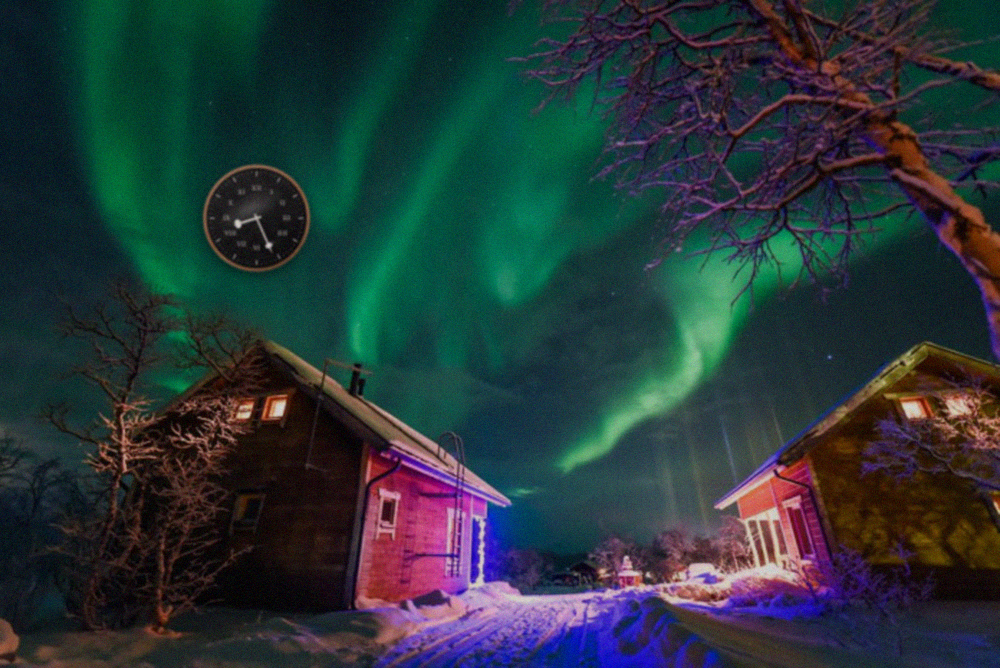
8:26
